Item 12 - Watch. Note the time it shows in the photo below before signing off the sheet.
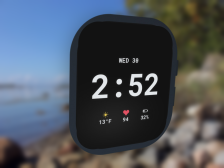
2:52
